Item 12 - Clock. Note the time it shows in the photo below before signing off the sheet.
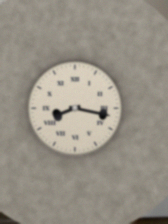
8:17
